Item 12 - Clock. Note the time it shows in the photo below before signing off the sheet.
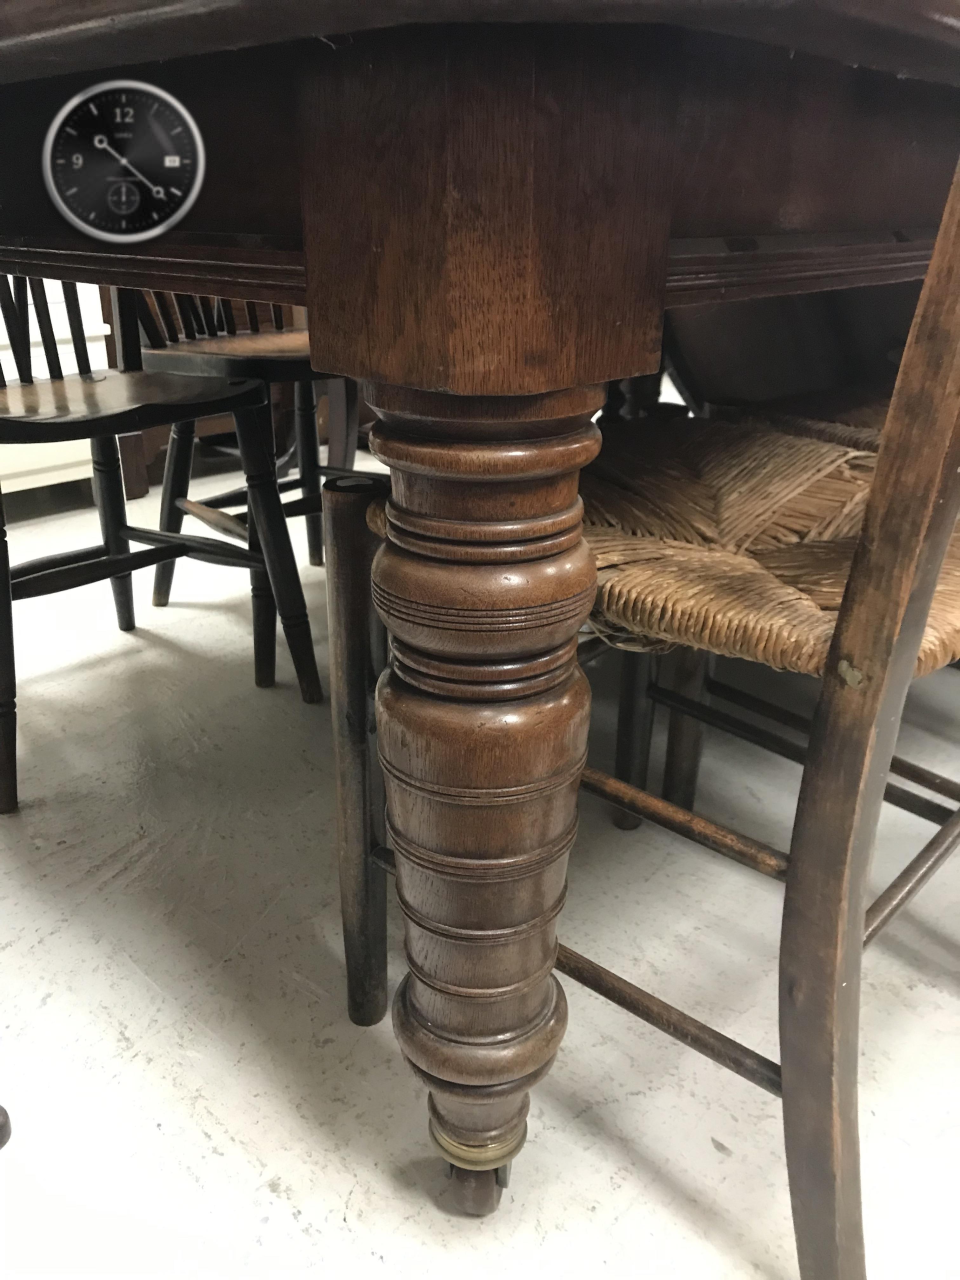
10:22
